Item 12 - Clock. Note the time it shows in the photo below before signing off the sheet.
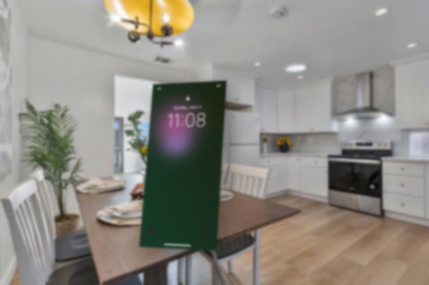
11:08
